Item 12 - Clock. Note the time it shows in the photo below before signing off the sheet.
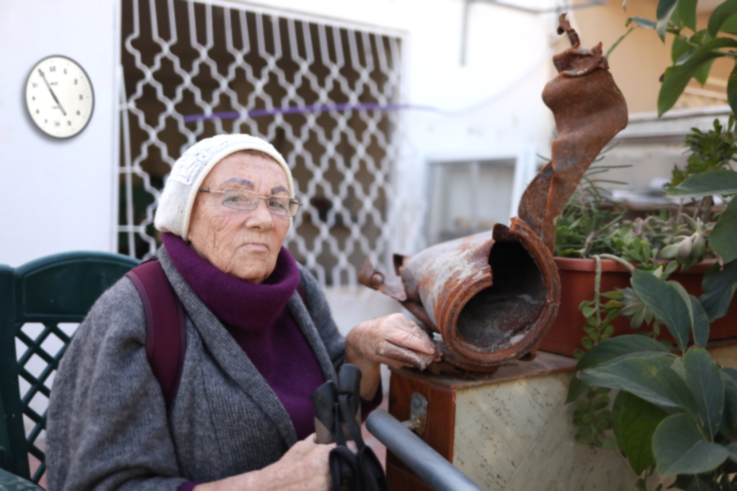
4:55
